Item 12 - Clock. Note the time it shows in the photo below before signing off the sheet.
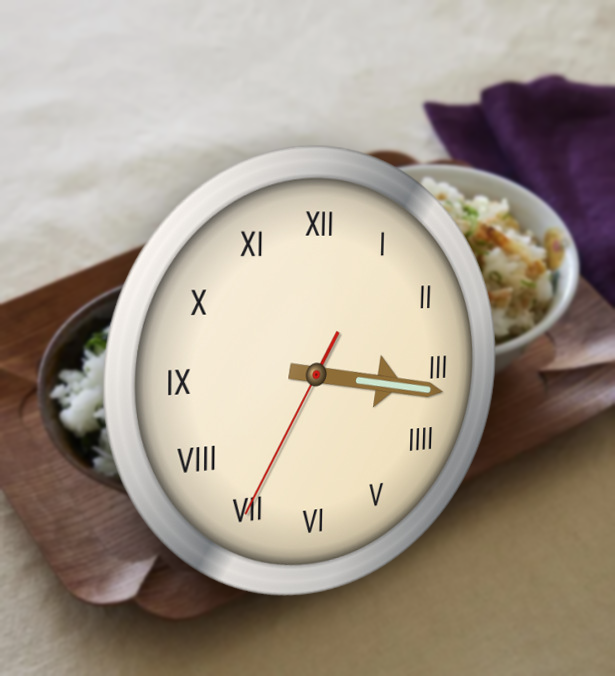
3:16:35
